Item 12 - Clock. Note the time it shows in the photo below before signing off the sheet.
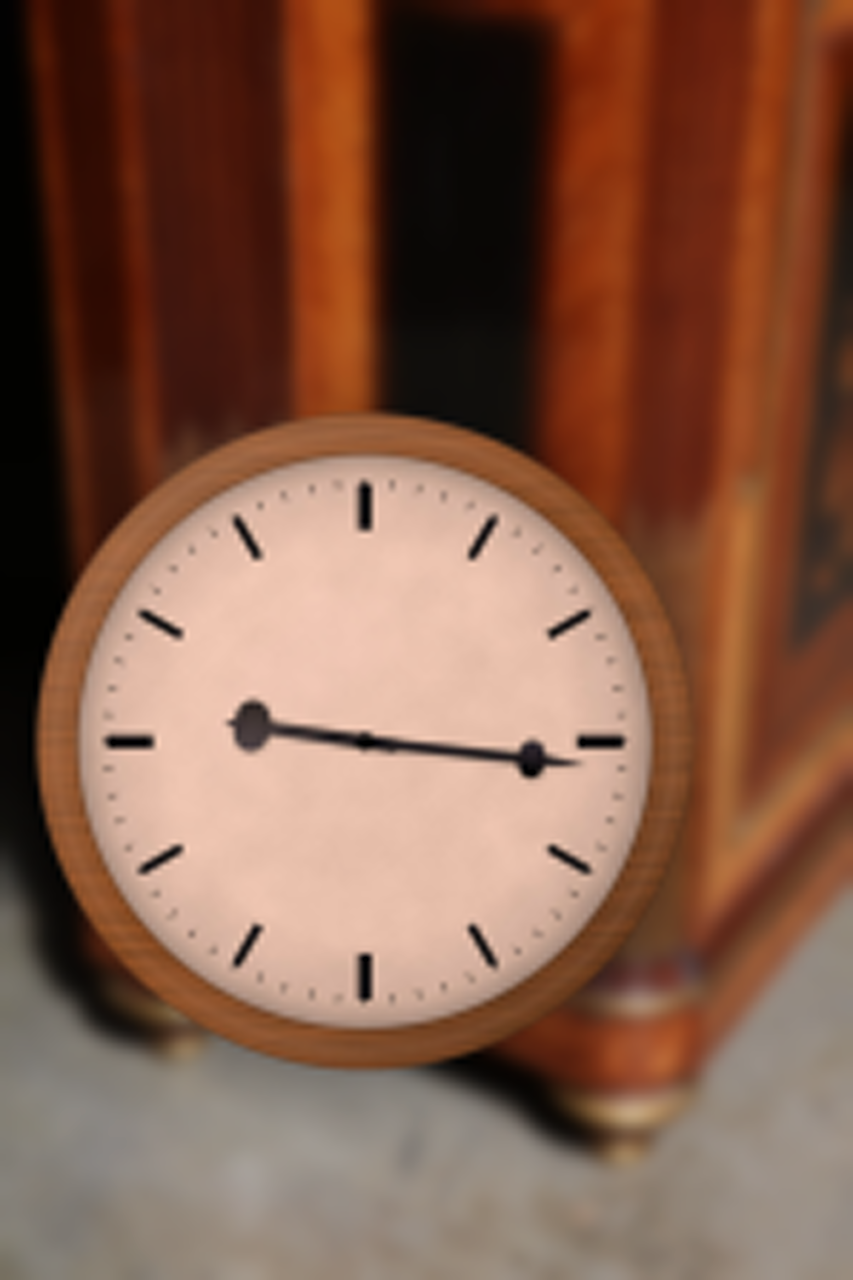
9:16
